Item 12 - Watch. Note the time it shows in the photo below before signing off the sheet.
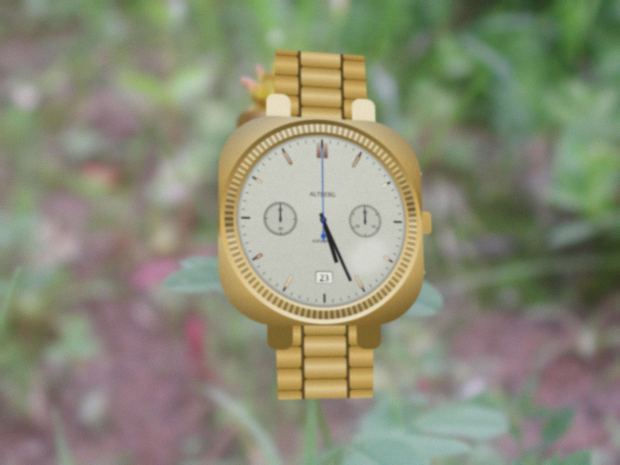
5:26
